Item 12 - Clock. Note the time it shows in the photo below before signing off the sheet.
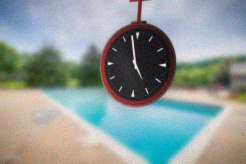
4:58
